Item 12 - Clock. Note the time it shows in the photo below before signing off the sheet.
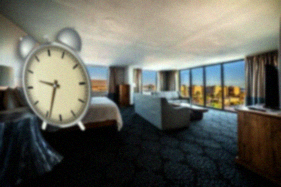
9:34
